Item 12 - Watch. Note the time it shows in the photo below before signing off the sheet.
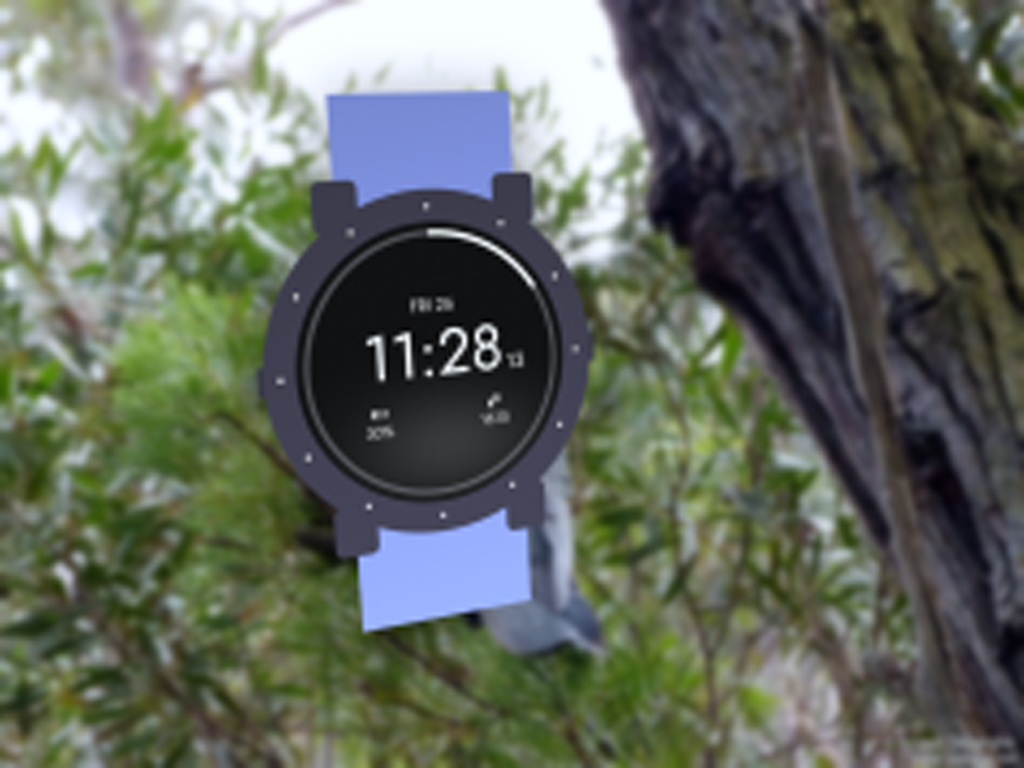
11:28
